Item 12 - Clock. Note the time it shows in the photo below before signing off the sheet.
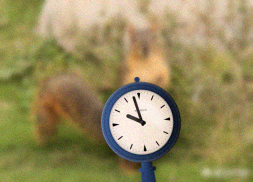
9:58
